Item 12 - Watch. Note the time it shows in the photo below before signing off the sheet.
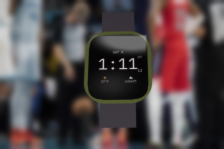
1:11
